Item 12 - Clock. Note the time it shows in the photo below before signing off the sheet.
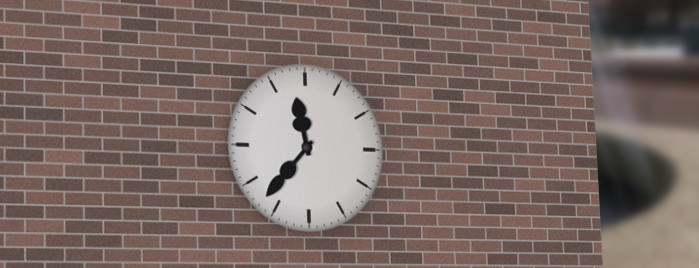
11:37
